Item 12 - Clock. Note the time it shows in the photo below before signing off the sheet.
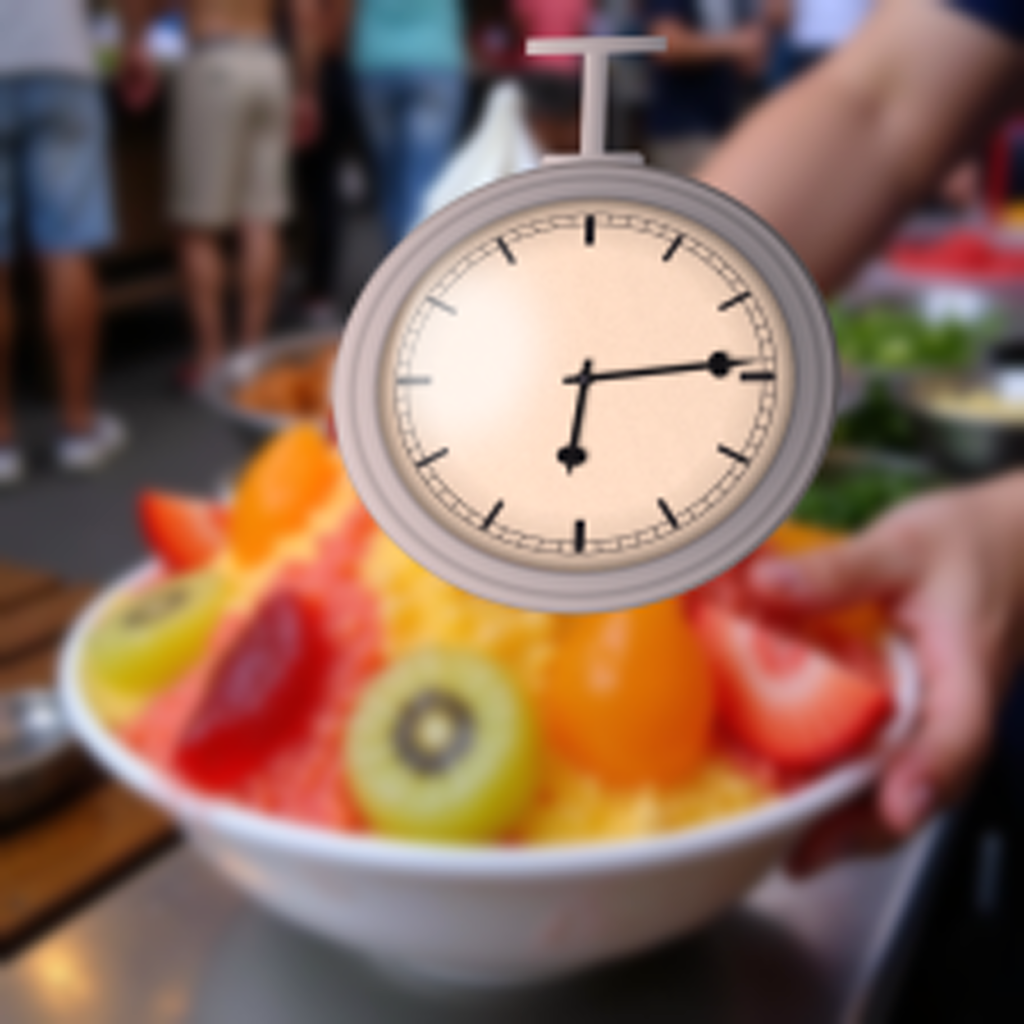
6:14
